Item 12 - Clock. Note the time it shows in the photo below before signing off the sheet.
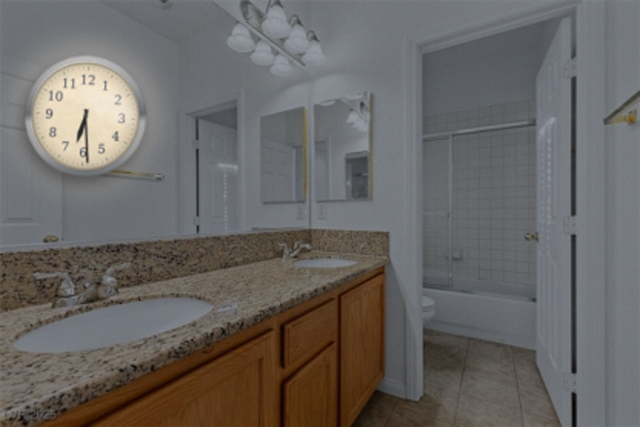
6:29
